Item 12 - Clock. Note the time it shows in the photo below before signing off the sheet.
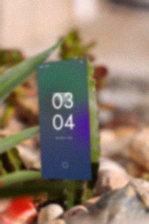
3:04
